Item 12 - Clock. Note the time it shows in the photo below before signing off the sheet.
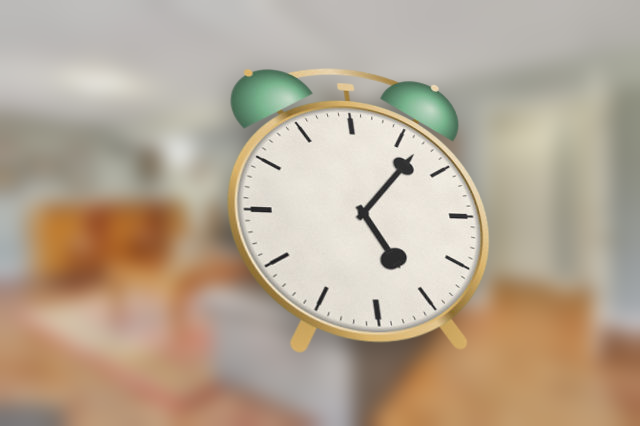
5:07
